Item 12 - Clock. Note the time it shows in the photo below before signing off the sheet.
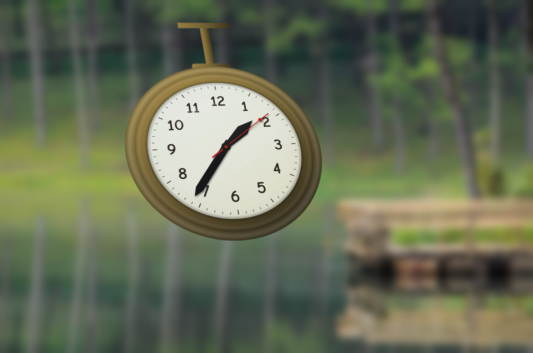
1:36:09
